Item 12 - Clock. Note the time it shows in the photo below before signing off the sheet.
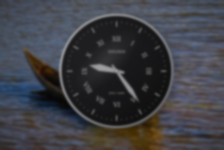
9:24
